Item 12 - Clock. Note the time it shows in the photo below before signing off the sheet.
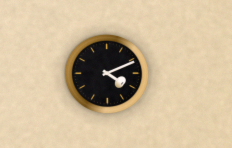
4:11
